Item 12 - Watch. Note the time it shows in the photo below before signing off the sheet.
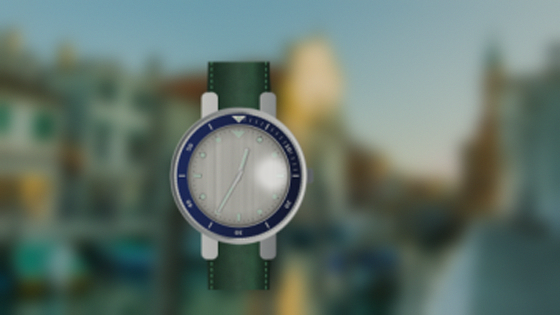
12:35
